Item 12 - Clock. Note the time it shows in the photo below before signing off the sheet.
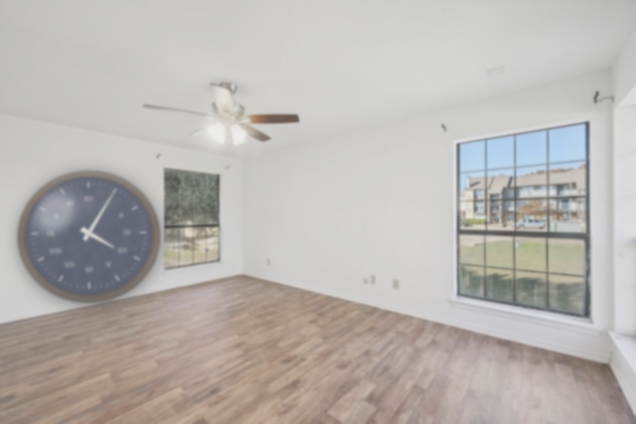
4:05
